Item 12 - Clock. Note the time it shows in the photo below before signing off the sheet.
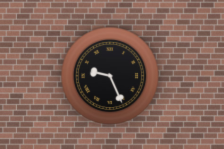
9:26
